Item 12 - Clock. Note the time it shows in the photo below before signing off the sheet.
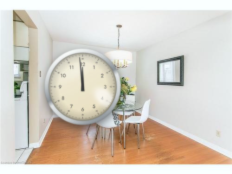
11:59
